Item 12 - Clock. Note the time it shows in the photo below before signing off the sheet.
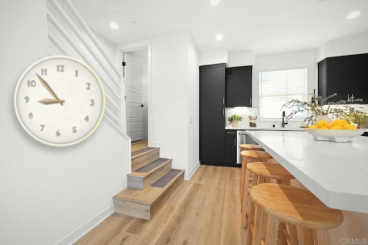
8:53
